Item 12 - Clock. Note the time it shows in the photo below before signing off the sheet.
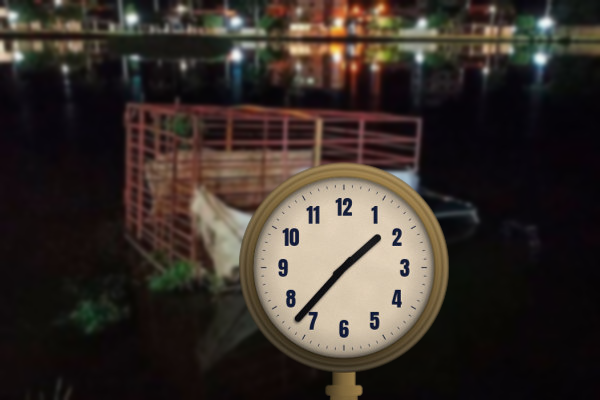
1:37
